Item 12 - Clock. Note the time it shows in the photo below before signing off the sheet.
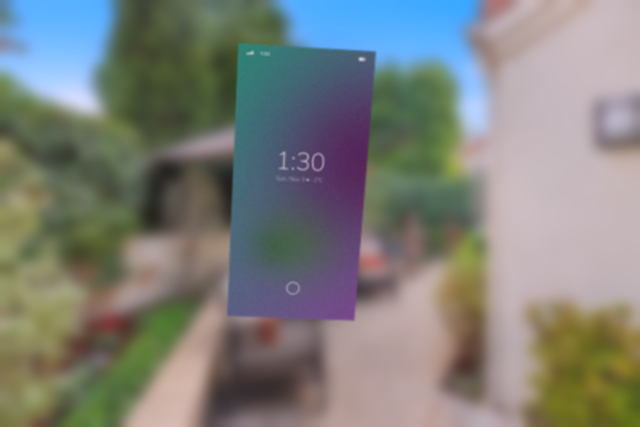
1:30
